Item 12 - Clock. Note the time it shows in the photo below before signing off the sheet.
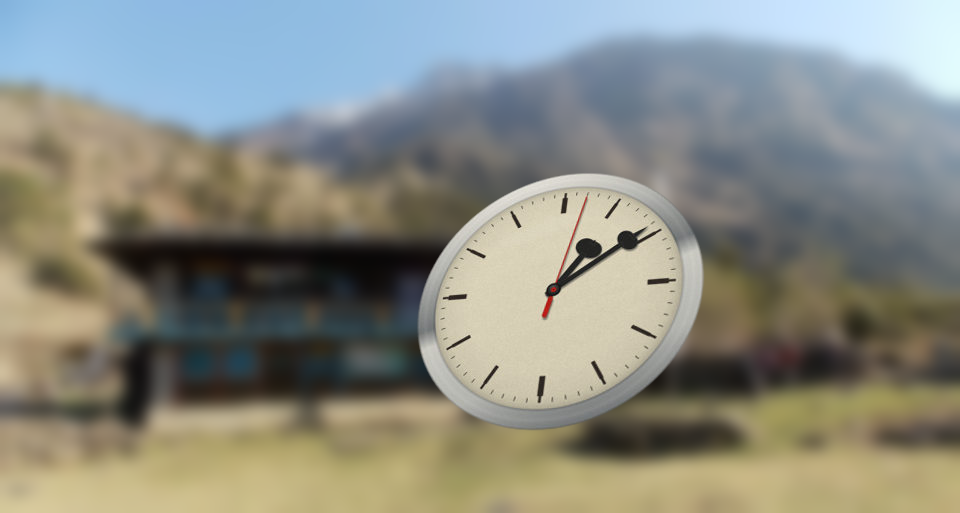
1:09:02
